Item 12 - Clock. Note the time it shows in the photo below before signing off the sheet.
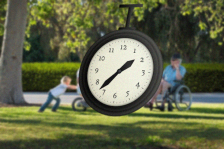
1:37
